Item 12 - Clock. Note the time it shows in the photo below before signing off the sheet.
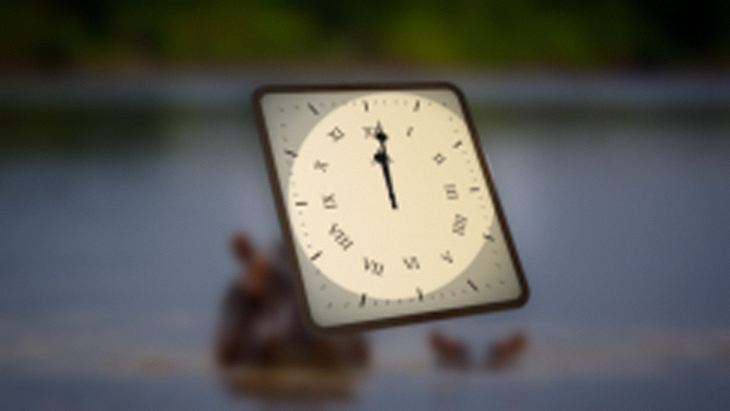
12:01
